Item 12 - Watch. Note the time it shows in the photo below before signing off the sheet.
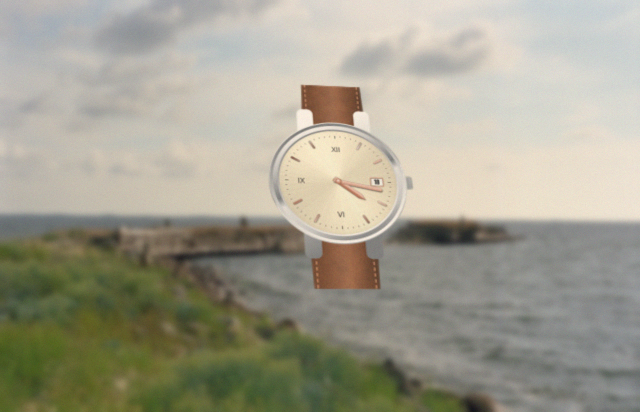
4:17
